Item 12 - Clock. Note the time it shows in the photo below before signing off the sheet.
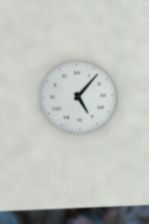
5:07
